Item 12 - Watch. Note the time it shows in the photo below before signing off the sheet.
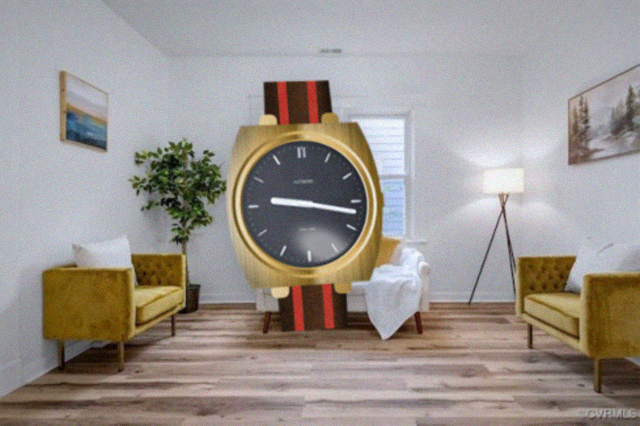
9:17
